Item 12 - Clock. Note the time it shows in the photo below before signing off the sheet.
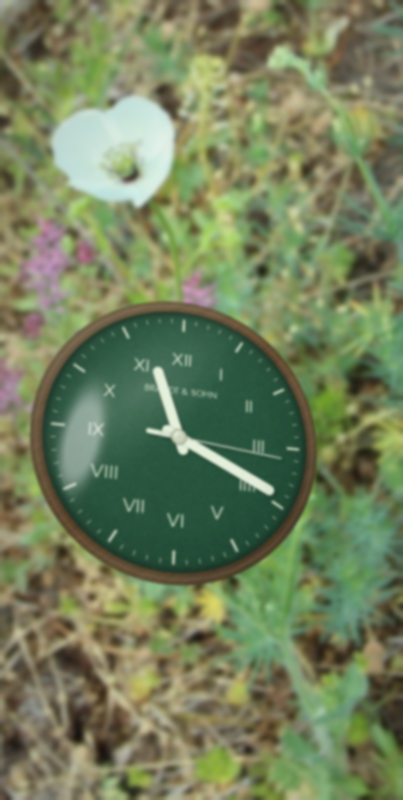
11:19:16
